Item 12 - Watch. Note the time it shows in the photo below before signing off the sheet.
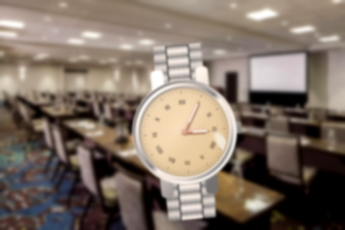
3:05
